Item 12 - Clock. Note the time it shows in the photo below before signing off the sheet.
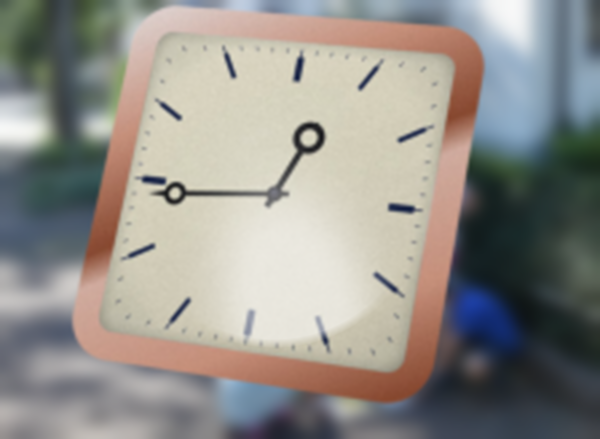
12:44
